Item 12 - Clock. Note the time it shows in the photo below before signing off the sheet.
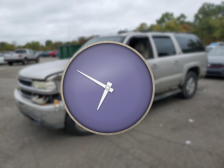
6:50
